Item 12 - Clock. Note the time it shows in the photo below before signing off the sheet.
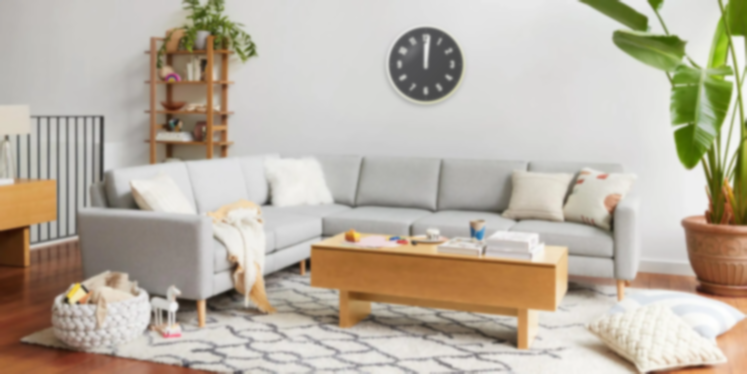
12:01
